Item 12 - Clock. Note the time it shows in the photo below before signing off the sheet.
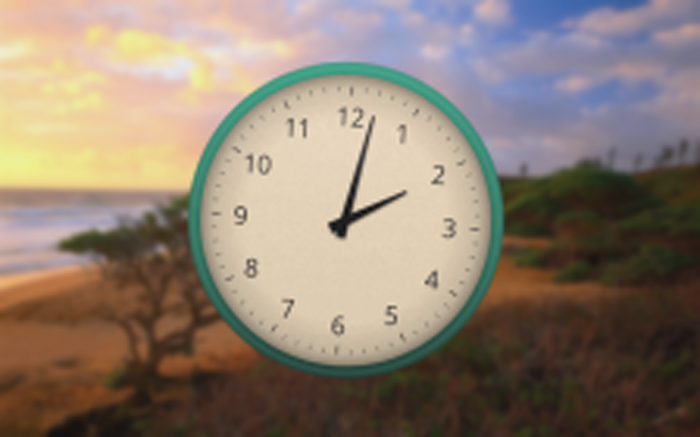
2:02
